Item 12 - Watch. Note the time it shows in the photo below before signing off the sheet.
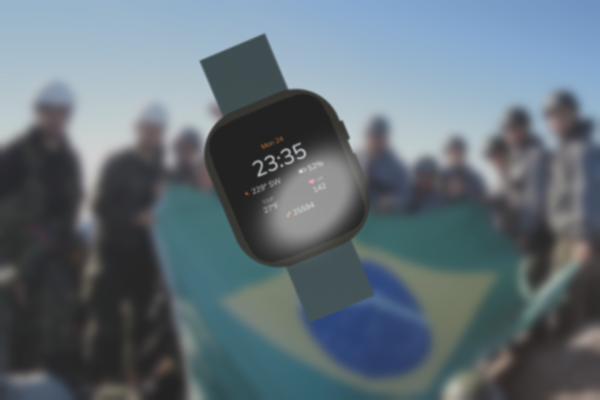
23:35
